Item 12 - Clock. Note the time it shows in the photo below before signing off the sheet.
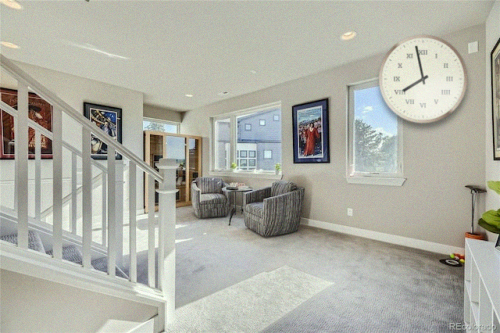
7:58
